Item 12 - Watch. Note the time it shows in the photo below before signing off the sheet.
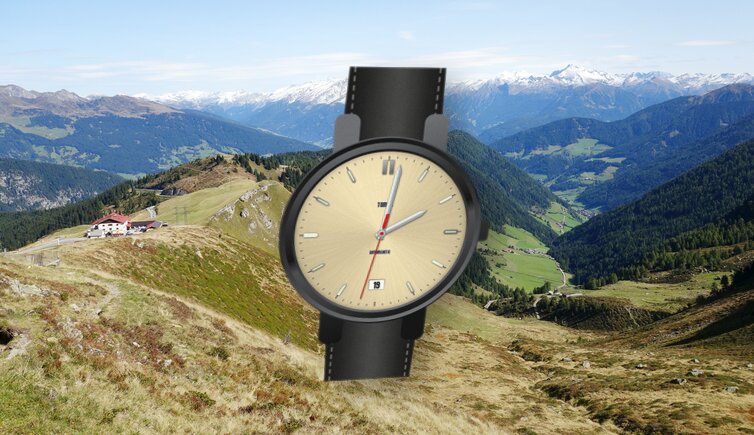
2:01:32
